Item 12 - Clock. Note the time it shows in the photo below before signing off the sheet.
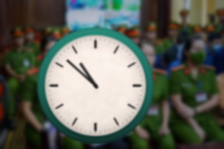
10:52
